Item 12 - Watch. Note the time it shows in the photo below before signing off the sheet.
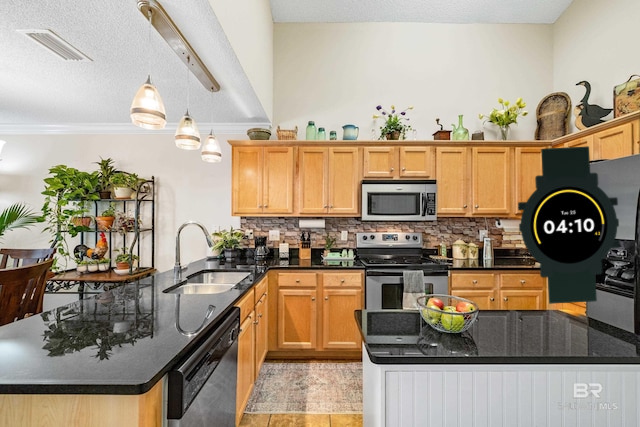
4:10
